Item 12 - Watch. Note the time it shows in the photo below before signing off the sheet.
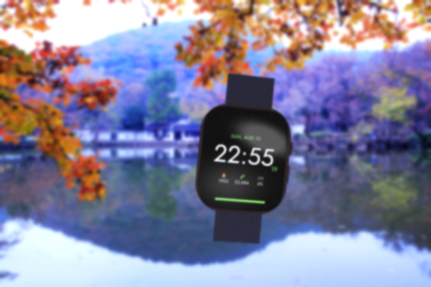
22:55
